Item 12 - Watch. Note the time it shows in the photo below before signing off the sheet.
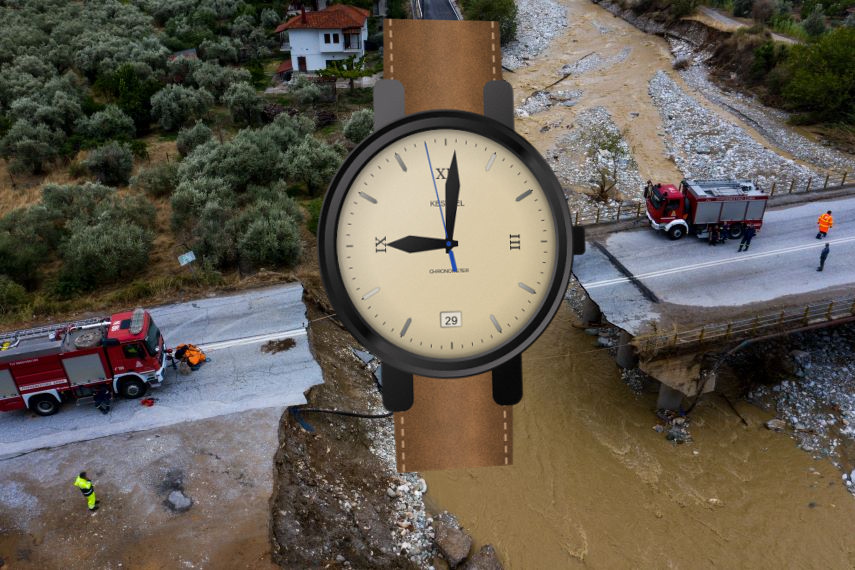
9:00:58
